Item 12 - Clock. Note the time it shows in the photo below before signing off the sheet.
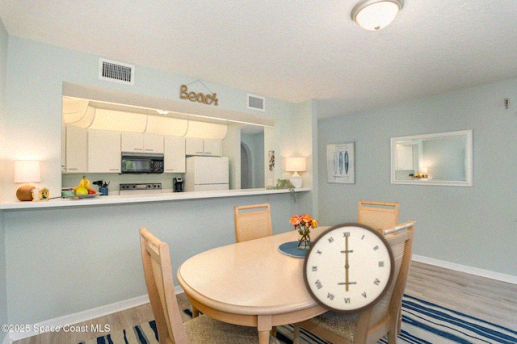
6:00
